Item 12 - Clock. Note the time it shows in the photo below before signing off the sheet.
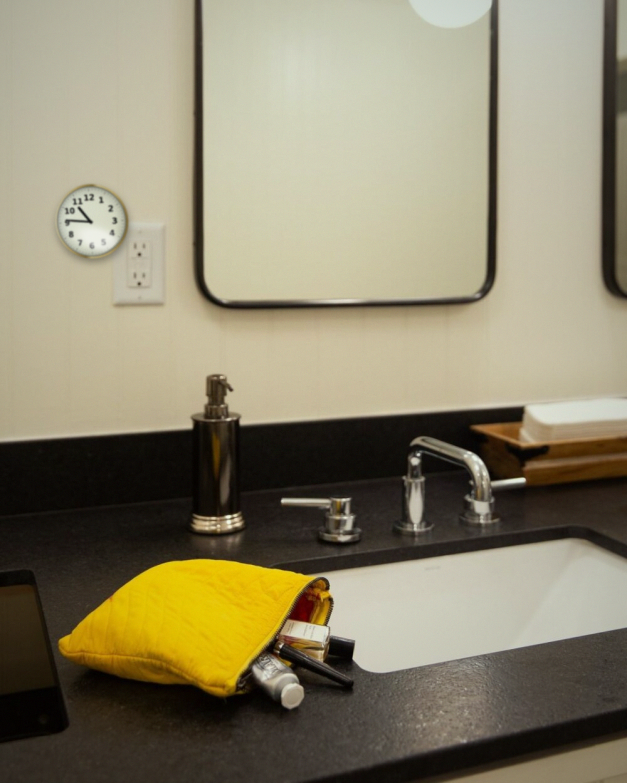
10:46
